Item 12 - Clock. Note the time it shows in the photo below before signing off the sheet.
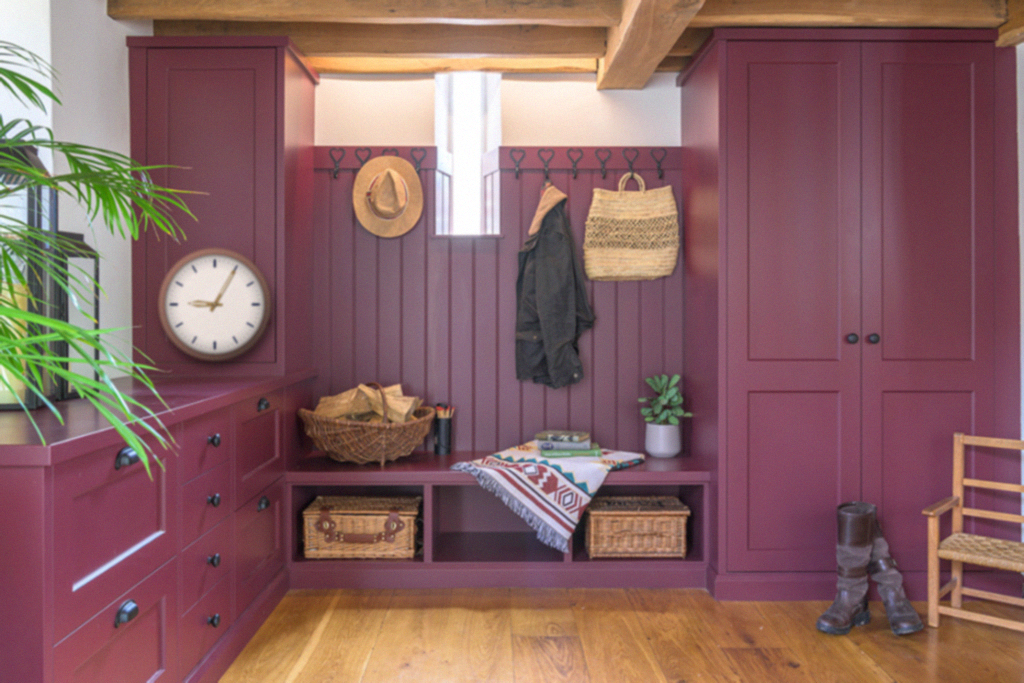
9:05
